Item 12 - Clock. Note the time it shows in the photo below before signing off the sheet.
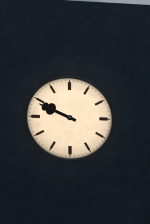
9:49
